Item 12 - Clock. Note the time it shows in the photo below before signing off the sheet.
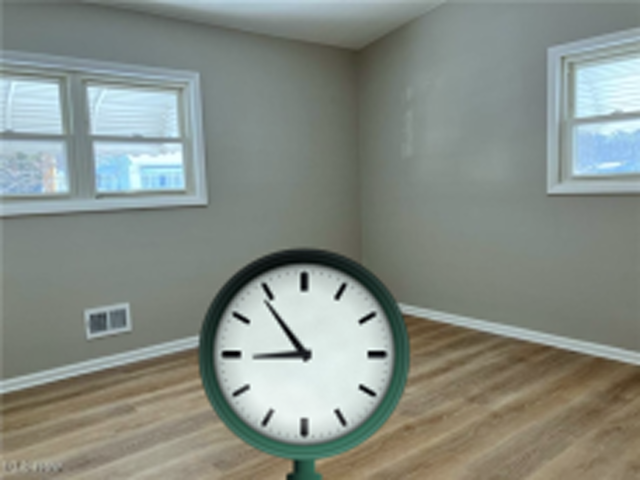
8:54
